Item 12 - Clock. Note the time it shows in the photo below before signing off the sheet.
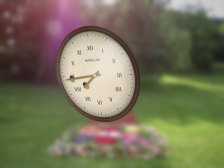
7:44
